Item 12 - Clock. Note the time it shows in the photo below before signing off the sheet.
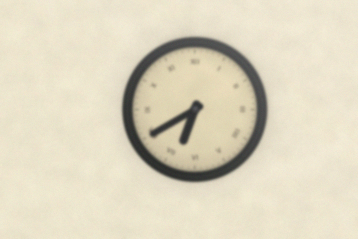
6:40
